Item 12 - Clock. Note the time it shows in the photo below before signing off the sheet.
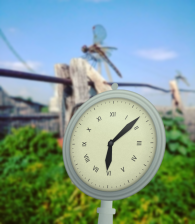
6:08
